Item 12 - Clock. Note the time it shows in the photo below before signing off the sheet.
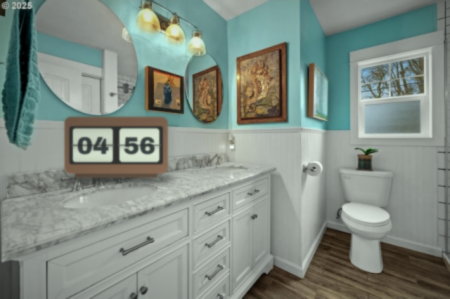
4:56
